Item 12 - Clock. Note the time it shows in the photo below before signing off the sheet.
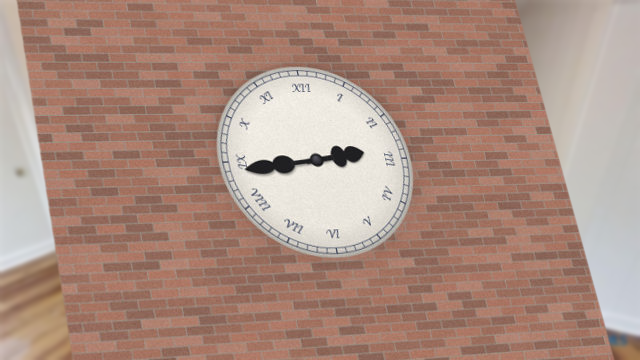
2:44
